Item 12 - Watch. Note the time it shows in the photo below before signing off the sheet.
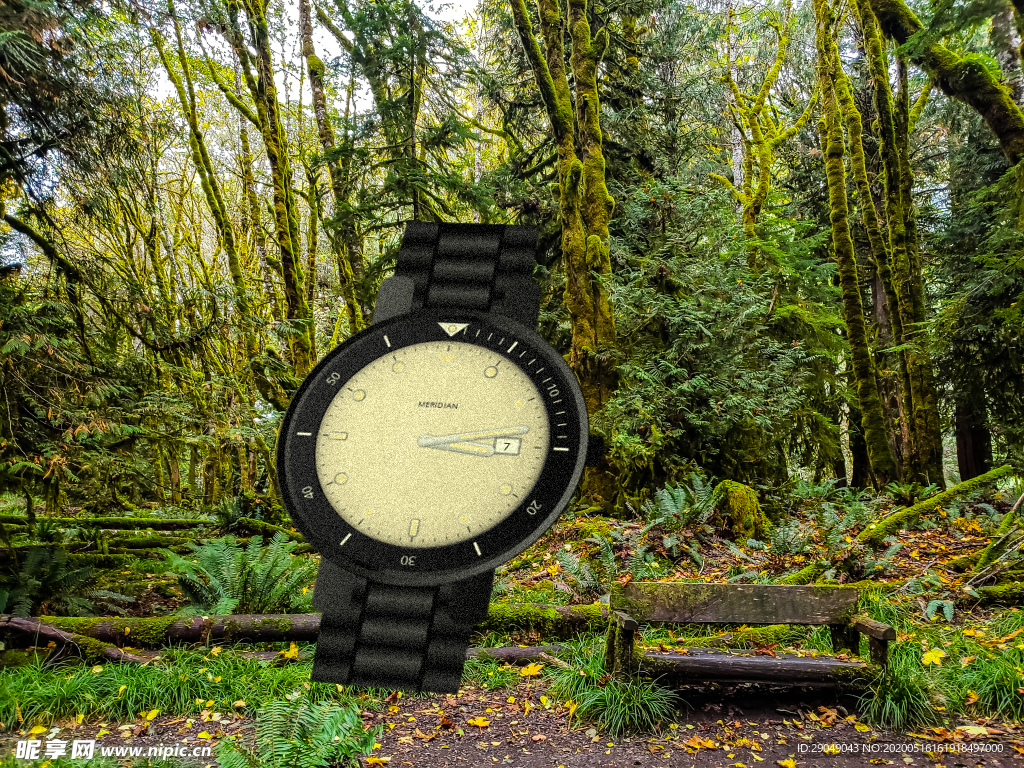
3:13
